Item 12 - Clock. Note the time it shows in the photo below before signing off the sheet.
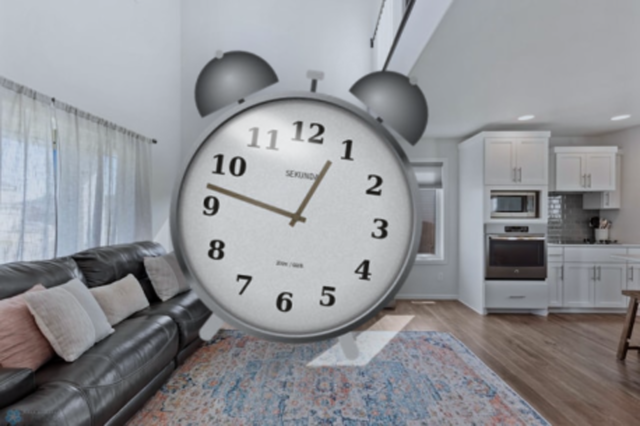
12:47
